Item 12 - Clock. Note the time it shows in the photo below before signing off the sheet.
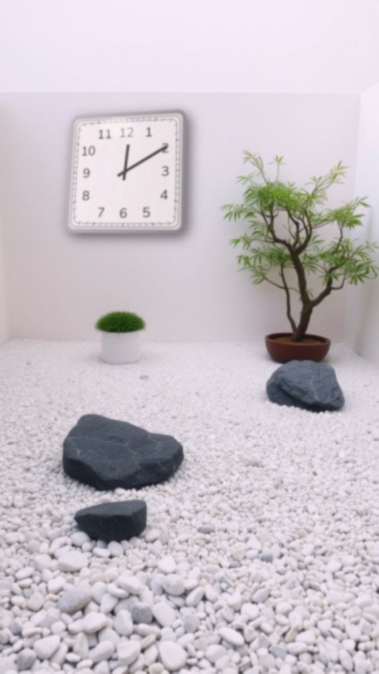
12:10
